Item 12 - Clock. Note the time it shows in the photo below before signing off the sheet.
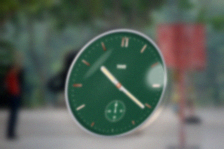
10:21
